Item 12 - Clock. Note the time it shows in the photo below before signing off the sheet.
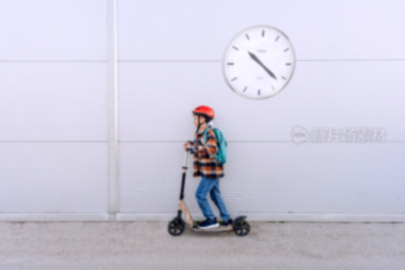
10:22
